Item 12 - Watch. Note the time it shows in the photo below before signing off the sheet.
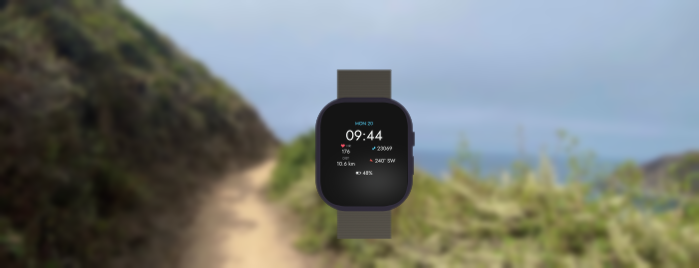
9:44
